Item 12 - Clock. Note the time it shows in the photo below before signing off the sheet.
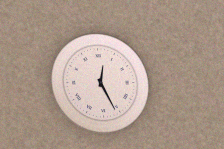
12:26
